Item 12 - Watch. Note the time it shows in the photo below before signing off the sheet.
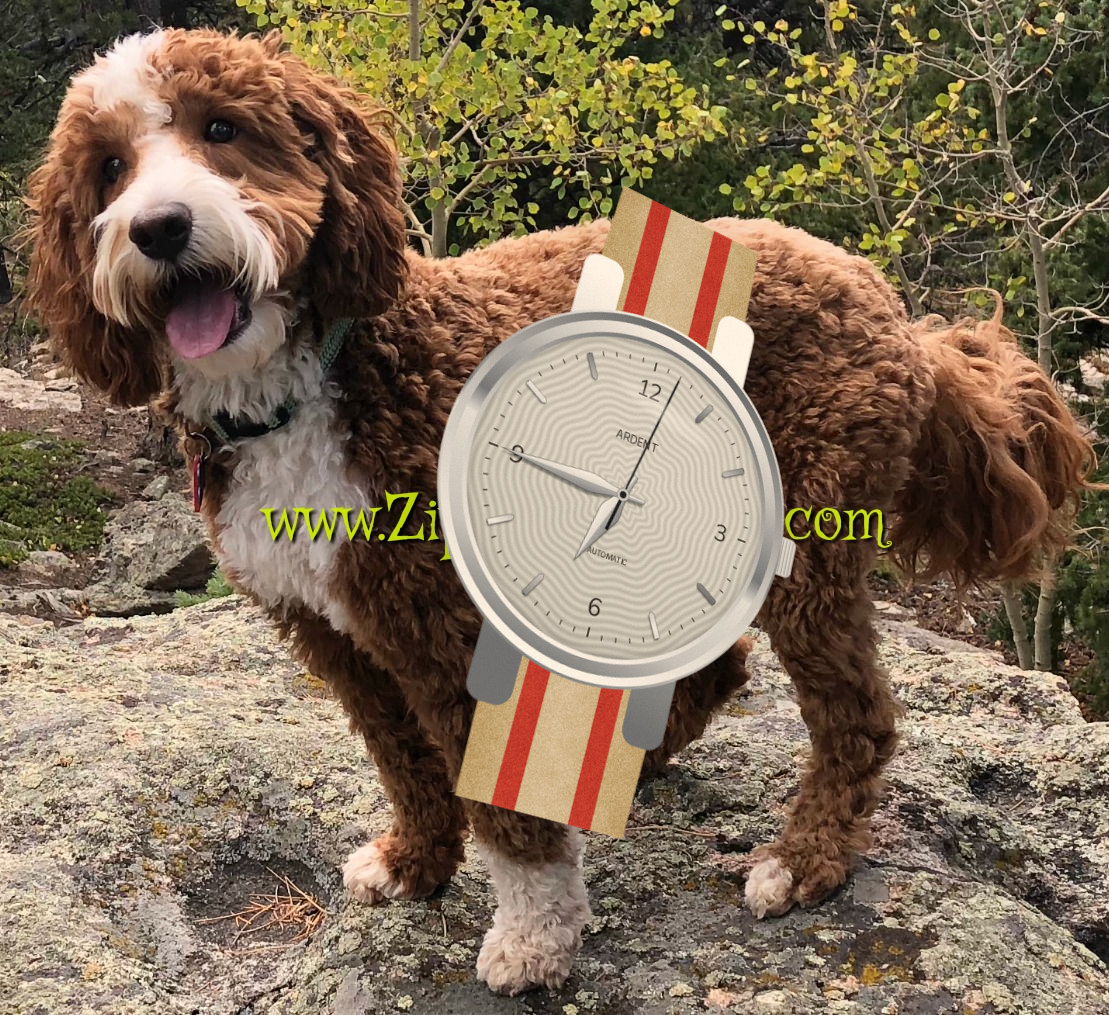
6:45:02
